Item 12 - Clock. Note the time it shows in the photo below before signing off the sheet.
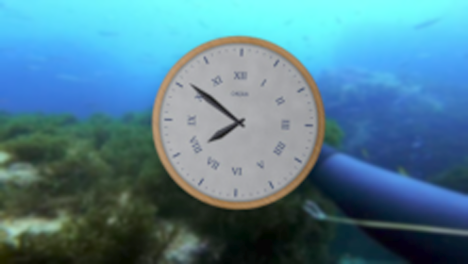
7:51
